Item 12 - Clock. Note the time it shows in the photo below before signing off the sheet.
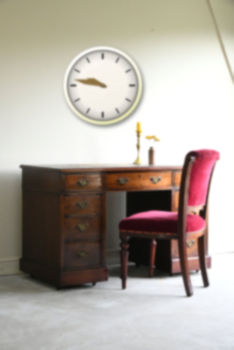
9:47
